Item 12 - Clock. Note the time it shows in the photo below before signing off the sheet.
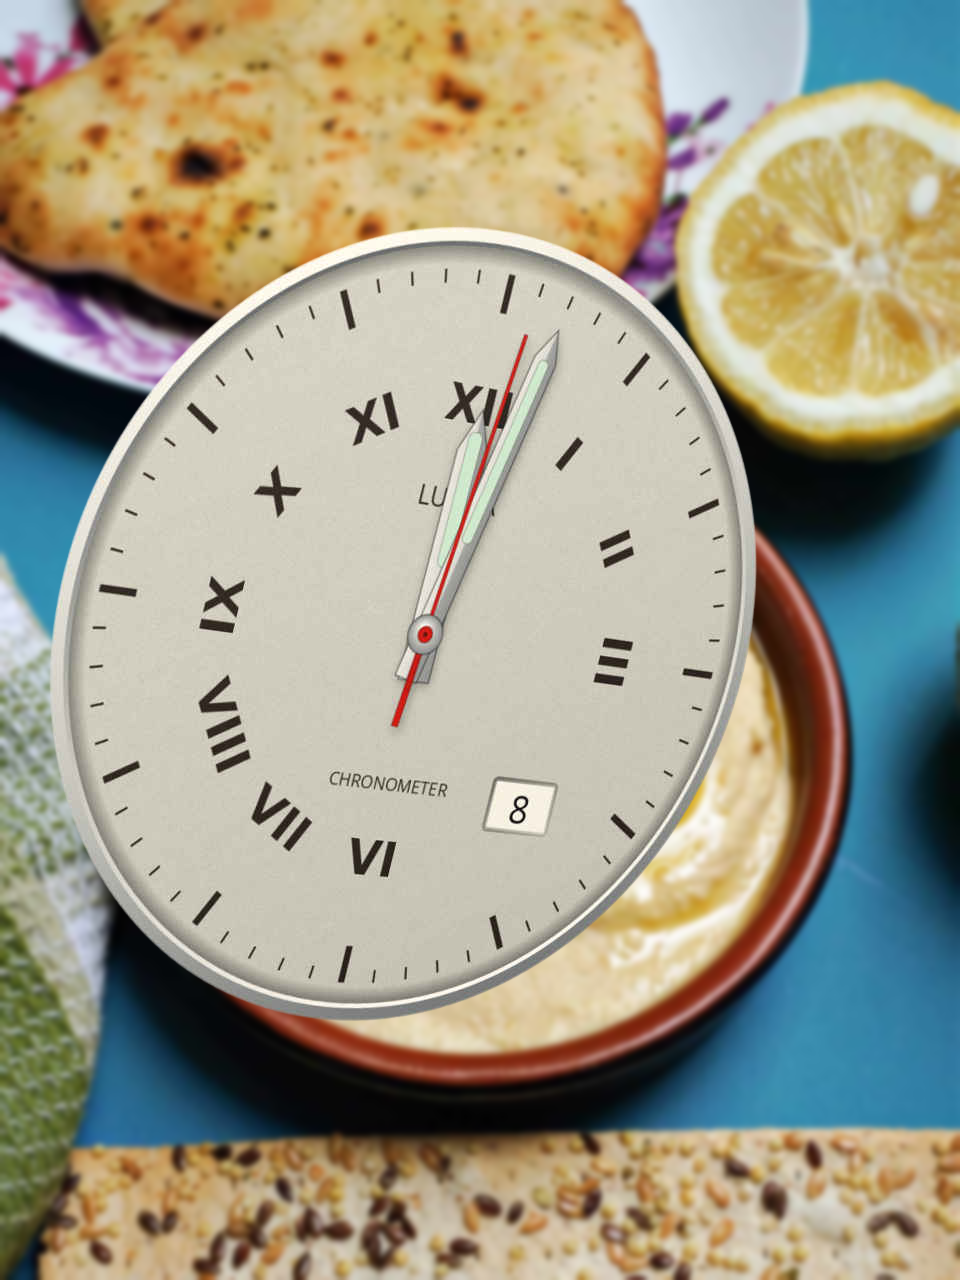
12:02:01
